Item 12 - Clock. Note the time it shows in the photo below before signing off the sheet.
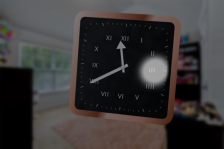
11:40
